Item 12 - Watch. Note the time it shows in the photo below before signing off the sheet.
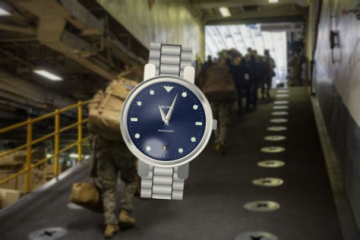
11:03
